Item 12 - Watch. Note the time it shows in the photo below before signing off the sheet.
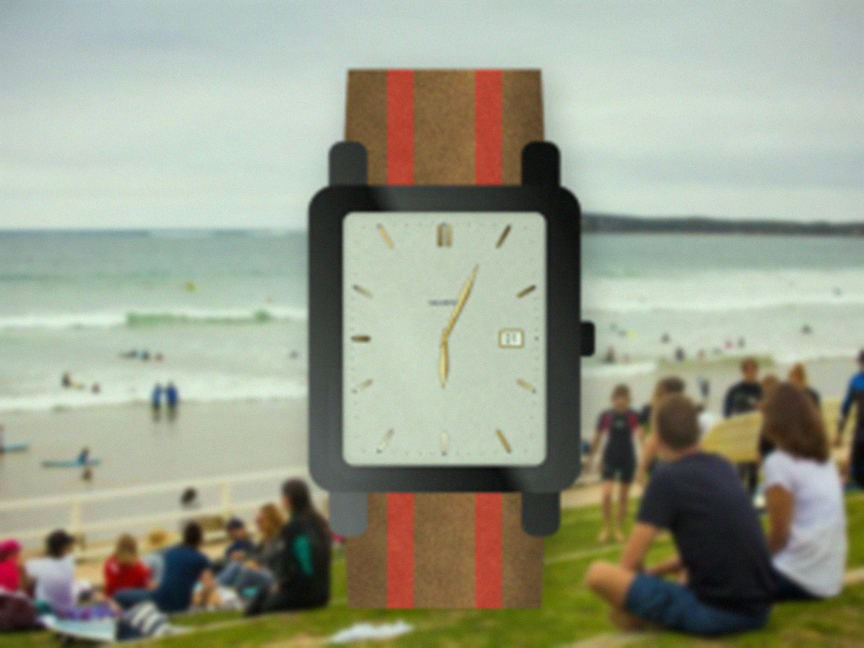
6:04
